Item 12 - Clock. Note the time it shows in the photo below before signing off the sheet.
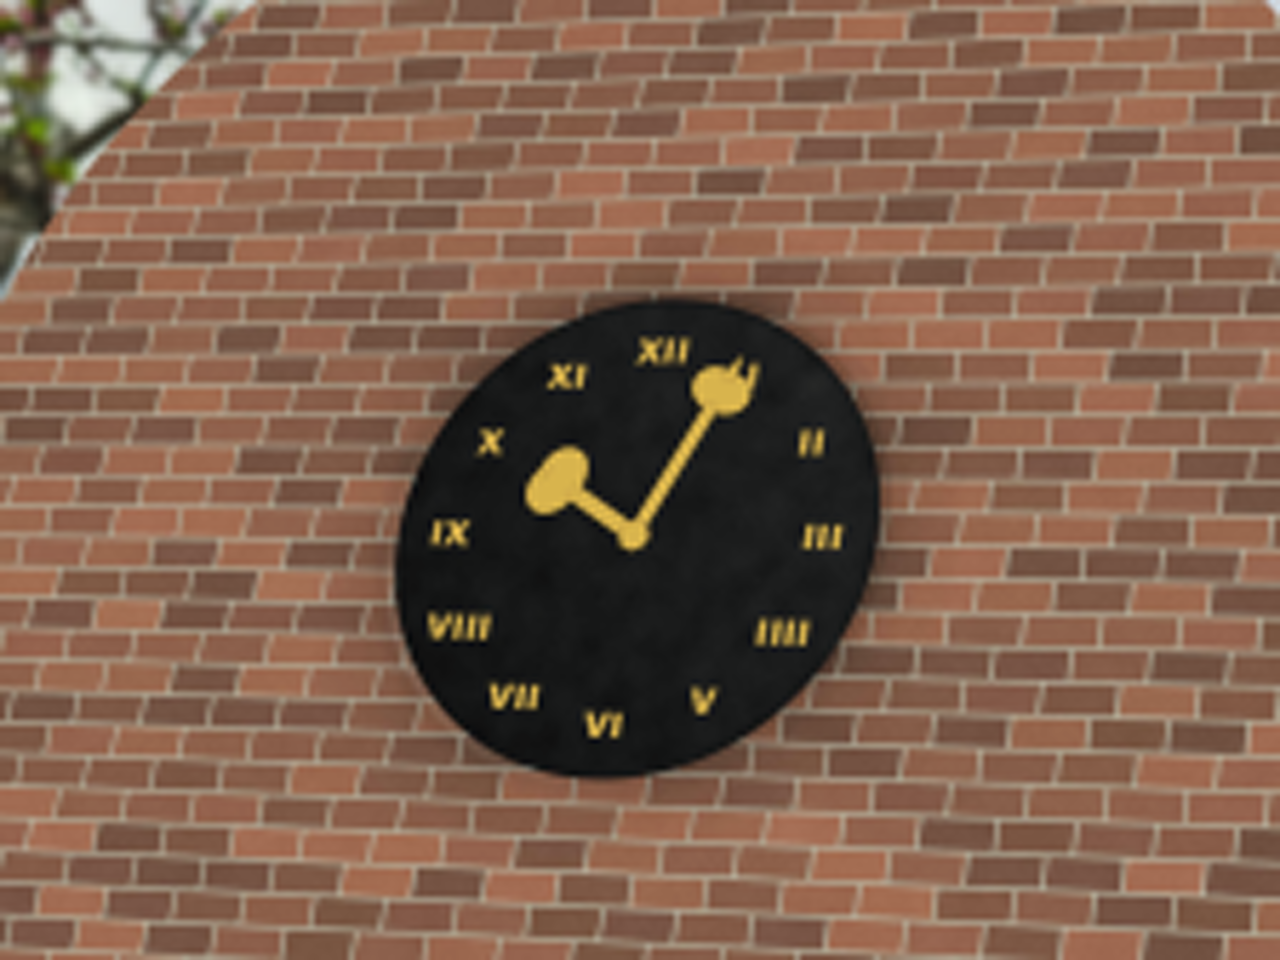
10:04
